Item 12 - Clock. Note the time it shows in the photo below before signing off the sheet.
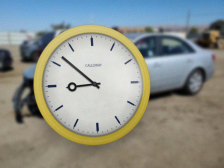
8:52
